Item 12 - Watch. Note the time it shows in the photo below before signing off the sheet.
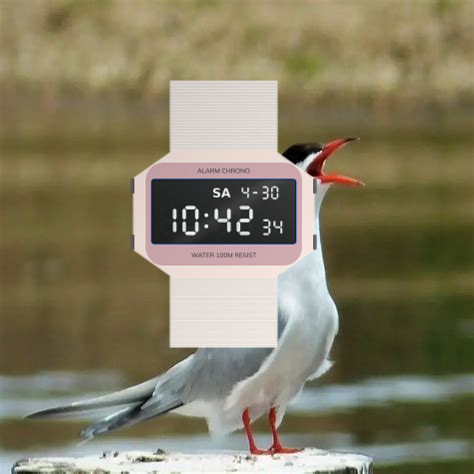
10:42:34
